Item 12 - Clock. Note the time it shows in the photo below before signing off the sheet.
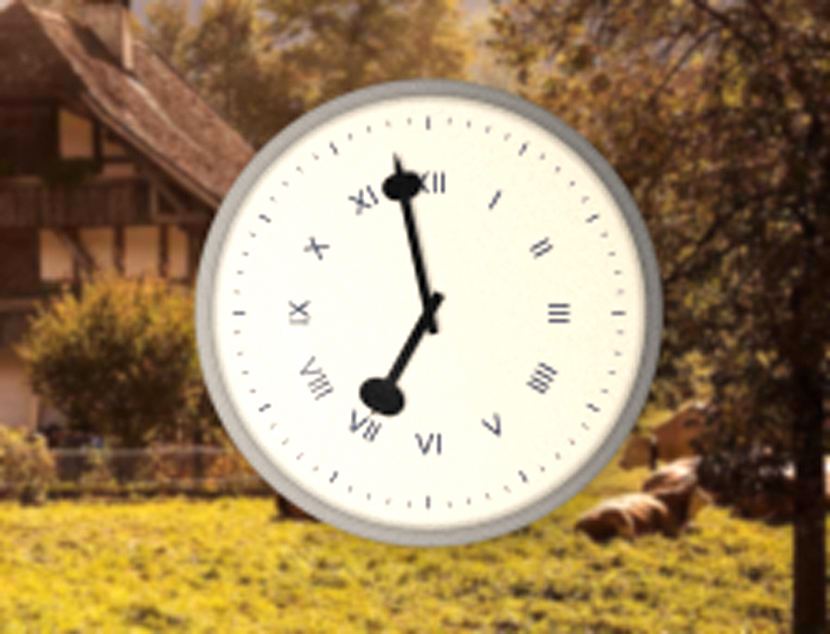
6:58
